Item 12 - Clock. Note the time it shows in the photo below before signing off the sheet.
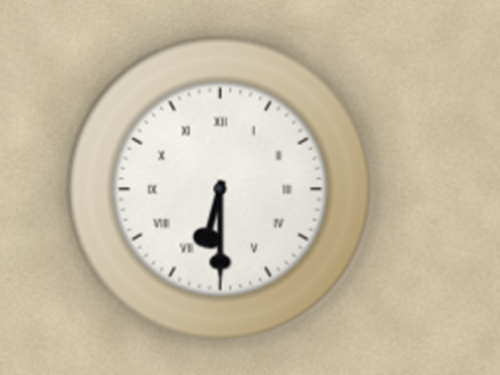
6:30
